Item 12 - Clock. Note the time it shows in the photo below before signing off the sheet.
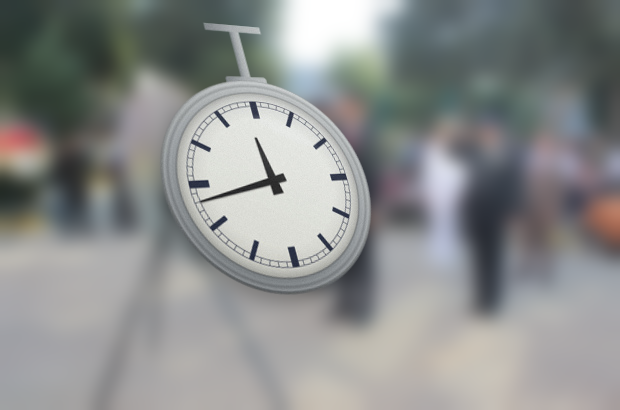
11:43
